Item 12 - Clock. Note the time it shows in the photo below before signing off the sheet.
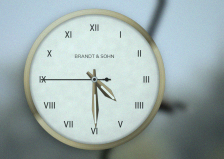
4:29:45
